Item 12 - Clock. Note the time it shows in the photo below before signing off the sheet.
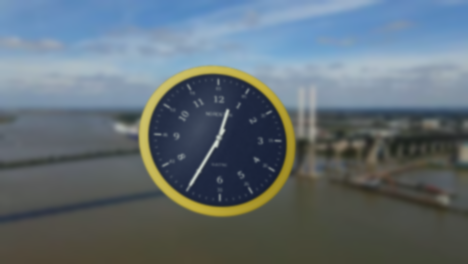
12:35
